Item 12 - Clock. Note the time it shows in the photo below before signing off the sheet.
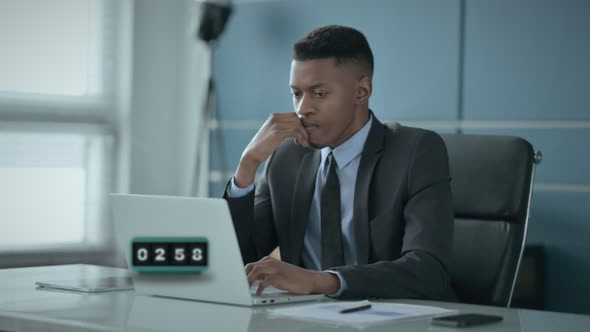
2:58
